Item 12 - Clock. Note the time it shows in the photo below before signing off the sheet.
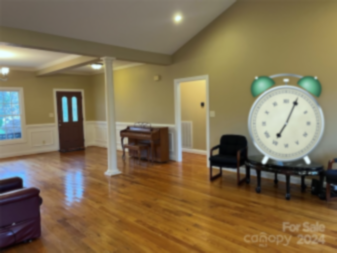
7:04
